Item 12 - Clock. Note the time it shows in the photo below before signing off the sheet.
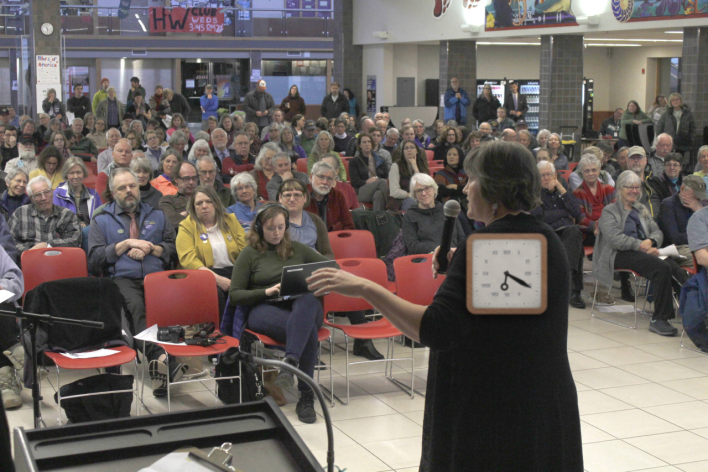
6:20
